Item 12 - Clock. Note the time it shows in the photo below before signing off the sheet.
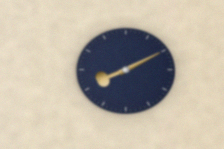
8:10
